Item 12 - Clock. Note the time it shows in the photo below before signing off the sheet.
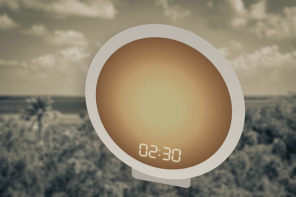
2:30
